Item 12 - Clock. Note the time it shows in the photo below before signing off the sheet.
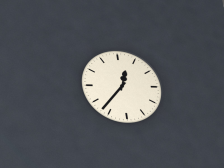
12:37
